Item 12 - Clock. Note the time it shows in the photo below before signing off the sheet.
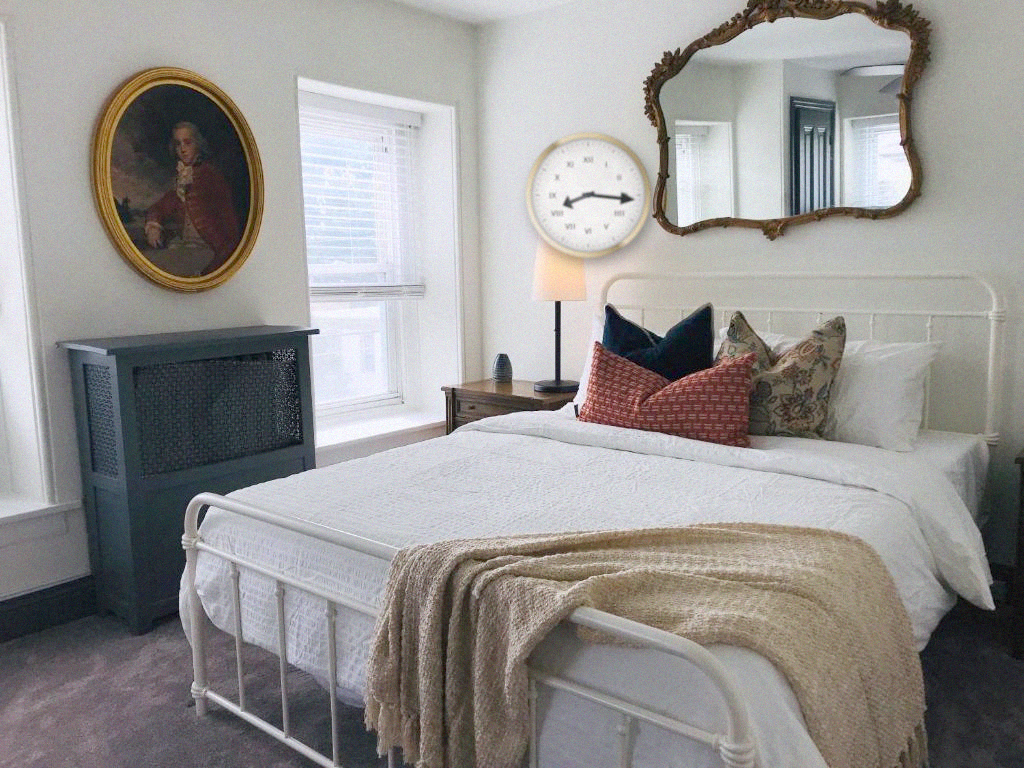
8:16
